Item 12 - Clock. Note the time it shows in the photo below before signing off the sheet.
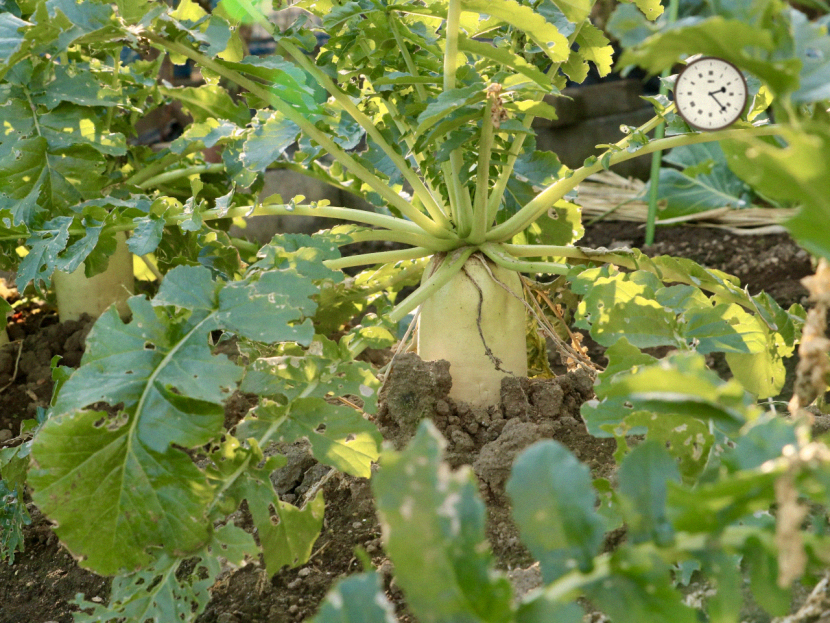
2:23
